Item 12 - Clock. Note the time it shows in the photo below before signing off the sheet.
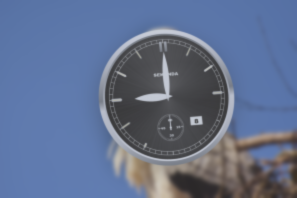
9:00
